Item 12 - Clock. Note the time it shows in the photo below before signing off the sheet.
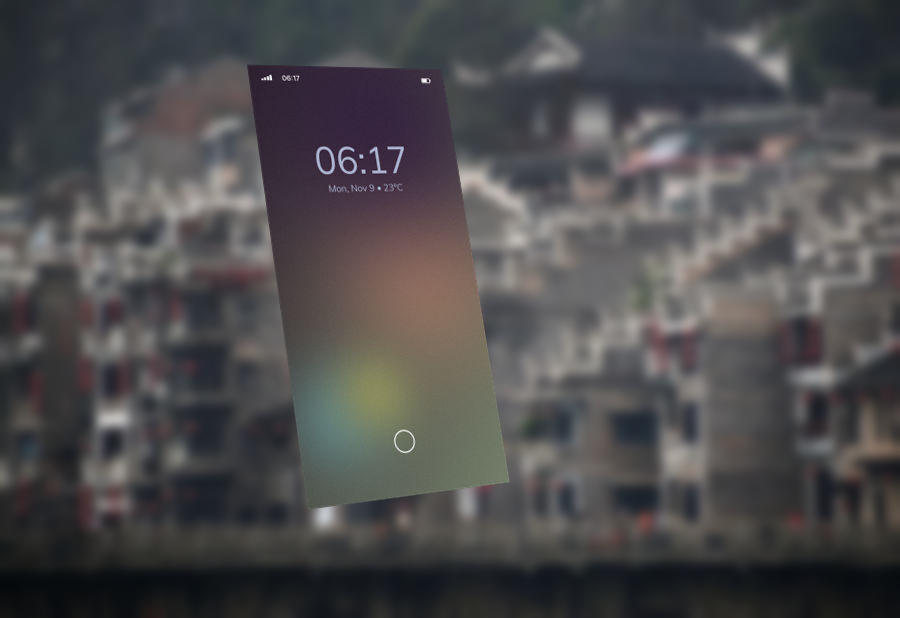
6:17
